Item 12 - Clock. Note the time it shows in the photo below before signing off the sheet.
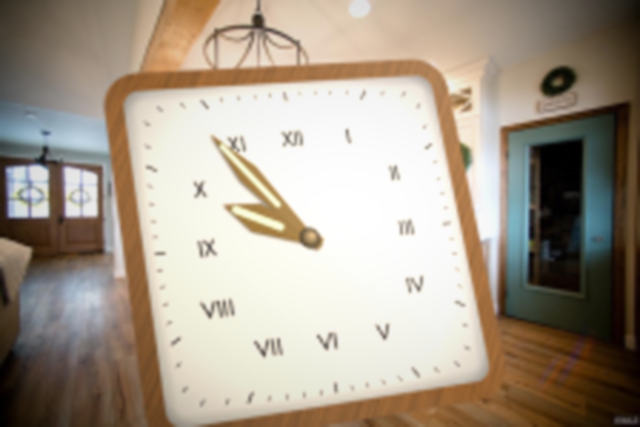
9:54
